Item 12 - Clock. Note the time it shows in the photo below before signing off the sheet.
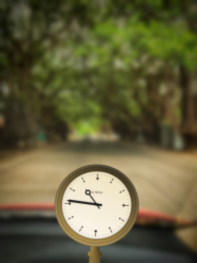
10:46
